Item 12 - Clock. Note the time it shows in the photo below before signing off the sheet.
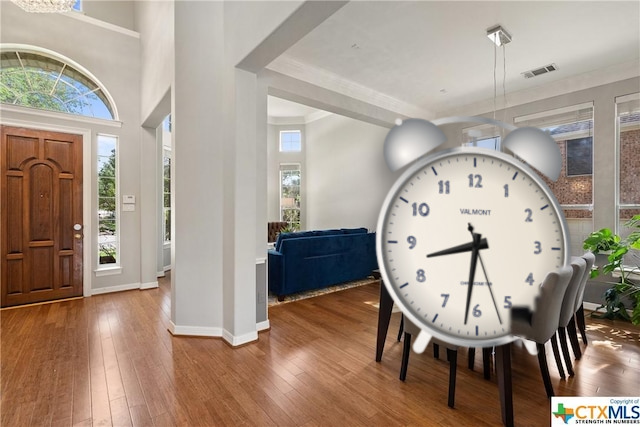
8:31:27
